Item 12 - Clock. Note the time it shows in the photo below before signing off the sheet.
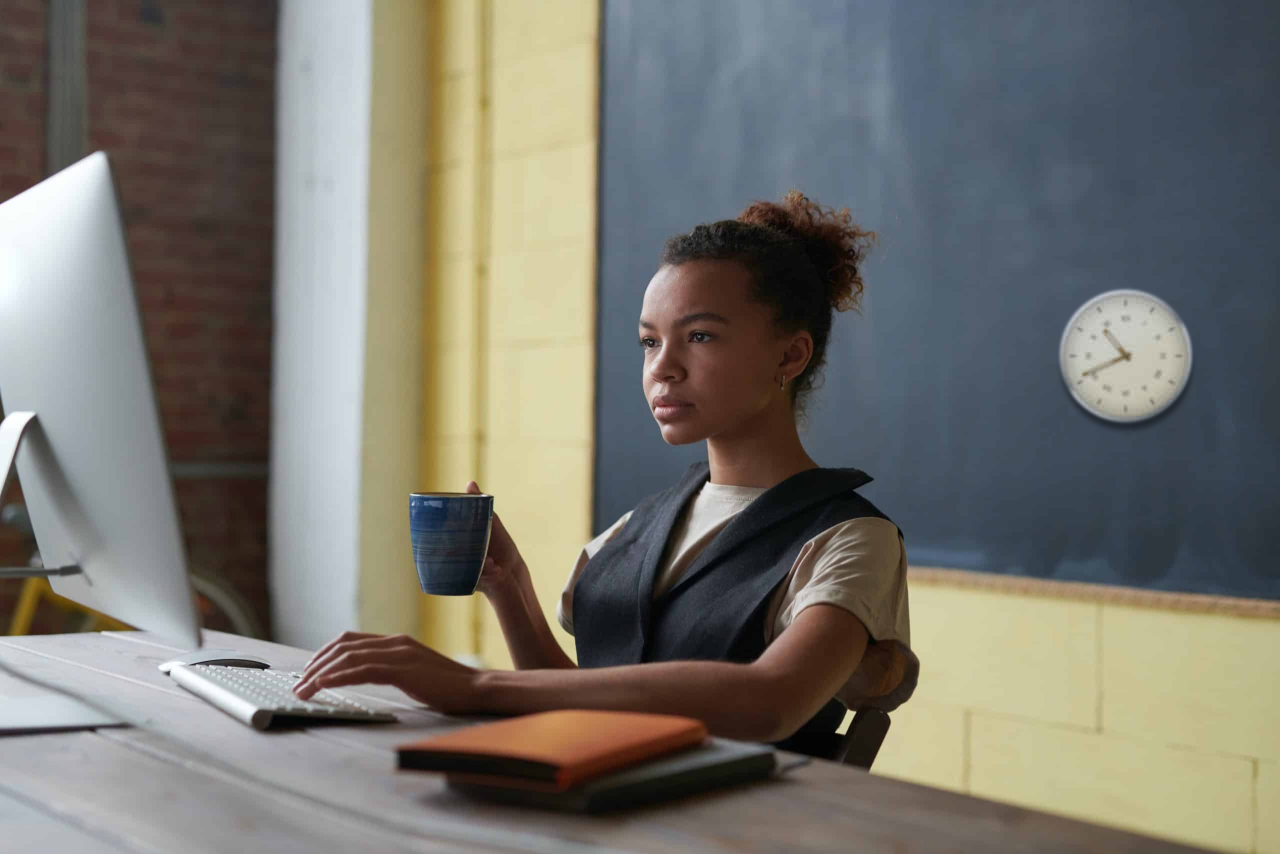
10:41
